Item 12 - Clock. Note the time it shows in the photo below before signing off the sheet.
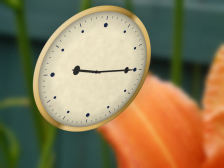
9:15
